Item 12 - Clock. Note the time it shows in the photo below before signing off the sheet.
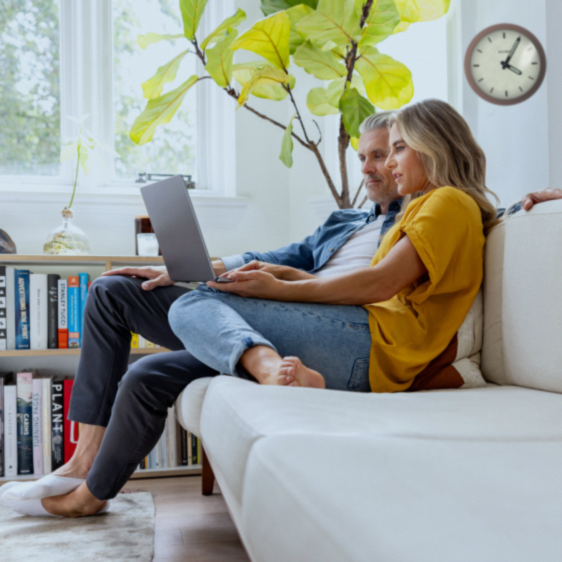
4:05
